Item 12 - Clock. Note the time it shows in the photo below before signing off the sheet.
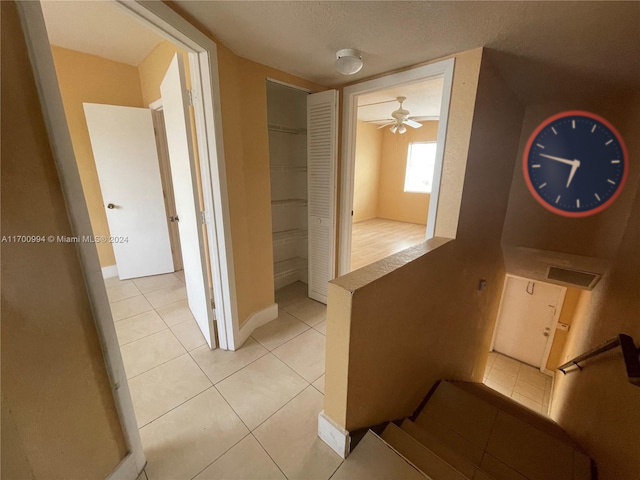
6:48
